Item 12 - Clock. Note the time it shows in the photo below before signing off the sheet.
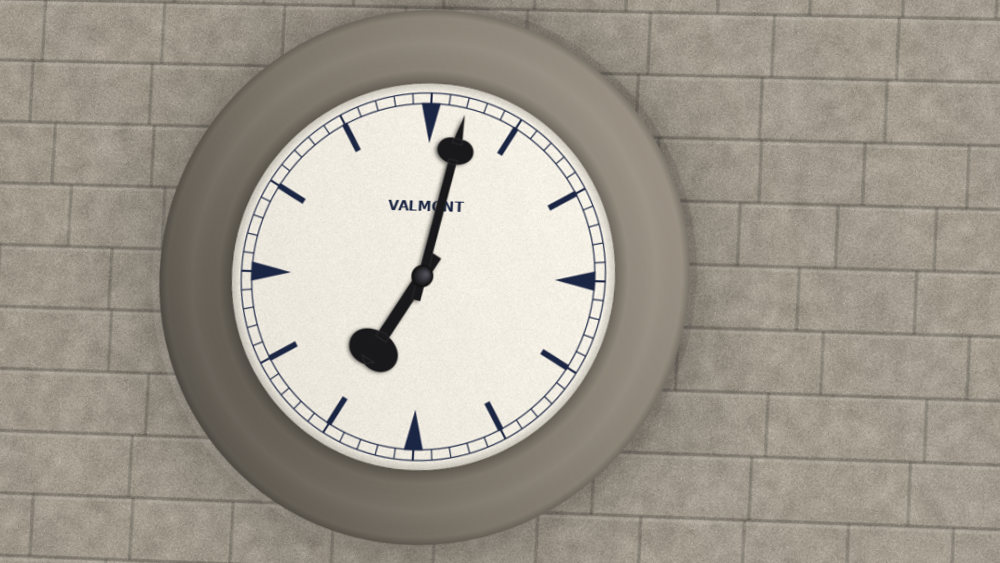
7:02
